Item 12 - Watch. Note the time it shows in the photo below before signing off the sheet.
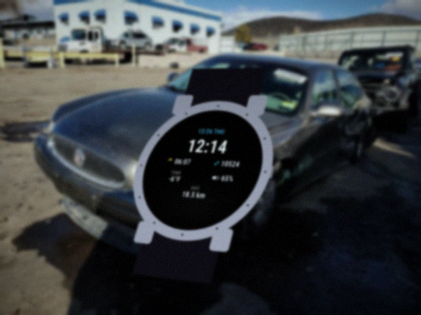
12:14
